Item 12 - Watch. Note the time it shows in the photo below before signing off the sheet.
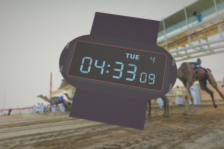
4:33:09
